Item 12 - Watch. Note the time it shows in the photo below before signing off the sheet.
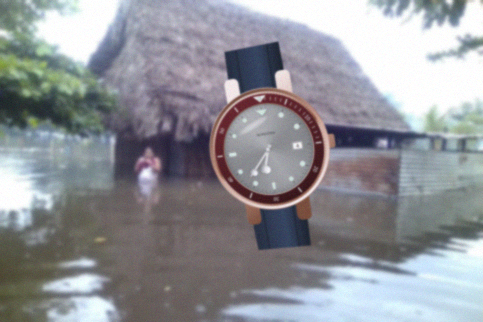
6:37
